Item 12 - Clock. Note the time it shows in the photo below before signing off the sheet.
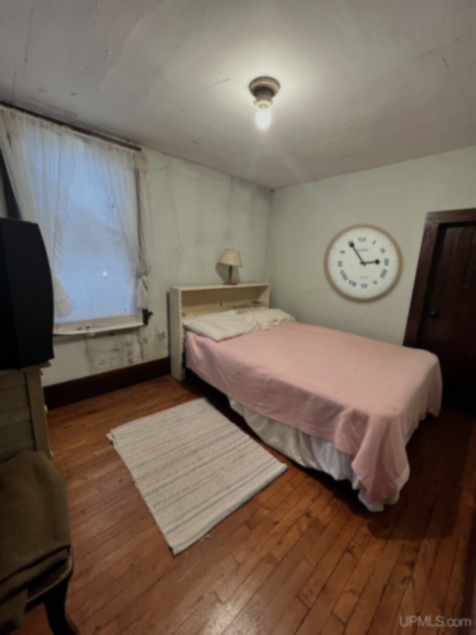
2:55
